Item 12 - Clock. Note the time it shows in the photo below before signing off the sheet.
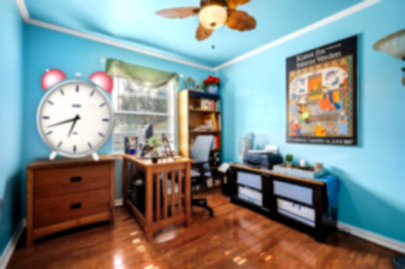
6:42
